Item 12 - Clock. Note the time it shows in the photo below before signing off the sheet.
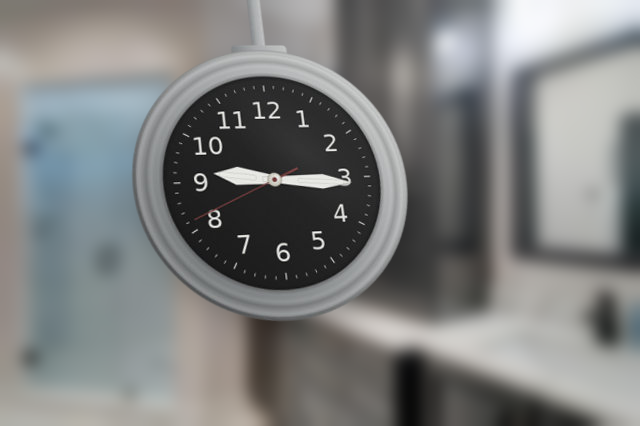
9:15:41
